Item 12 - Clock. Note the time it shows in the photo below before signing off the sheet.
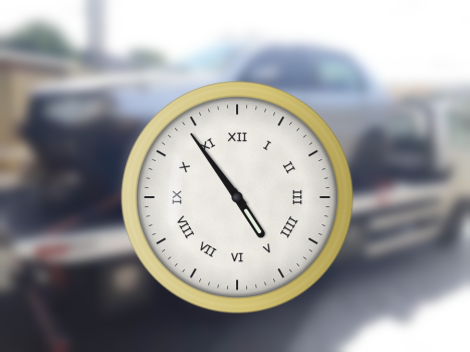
4:54
